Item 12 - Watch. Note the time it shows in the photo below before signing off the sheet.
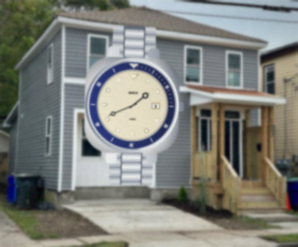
1:41
